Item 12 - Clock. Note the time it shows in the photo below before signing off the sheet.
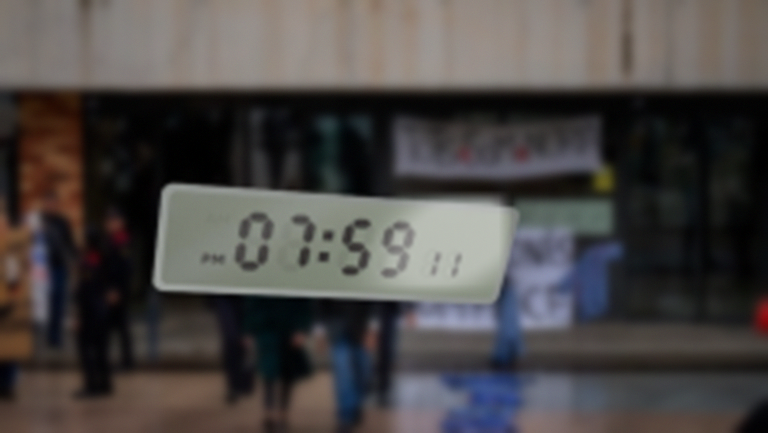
7:59:11
